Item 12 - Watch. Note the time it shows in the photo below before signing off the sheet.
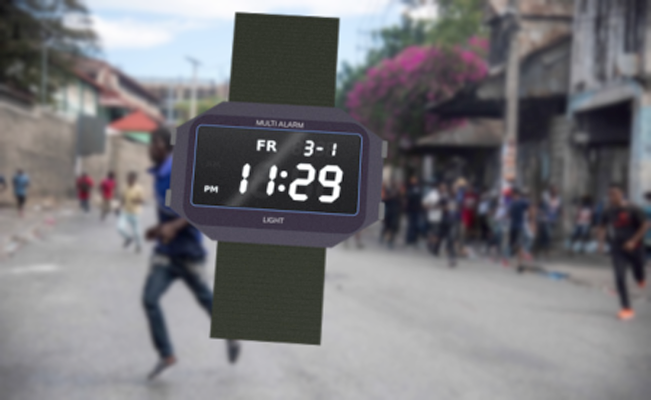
11:29
